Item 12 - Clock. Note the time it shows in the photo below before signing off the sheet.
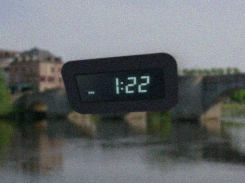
1:22
